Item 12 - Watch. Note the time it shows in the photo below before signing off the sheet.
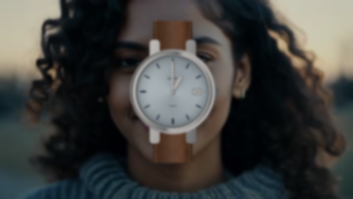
1:00
